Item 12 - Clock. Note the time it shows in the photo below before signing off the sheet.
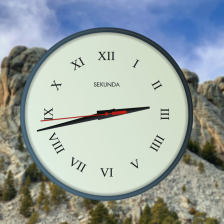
2:42:44
